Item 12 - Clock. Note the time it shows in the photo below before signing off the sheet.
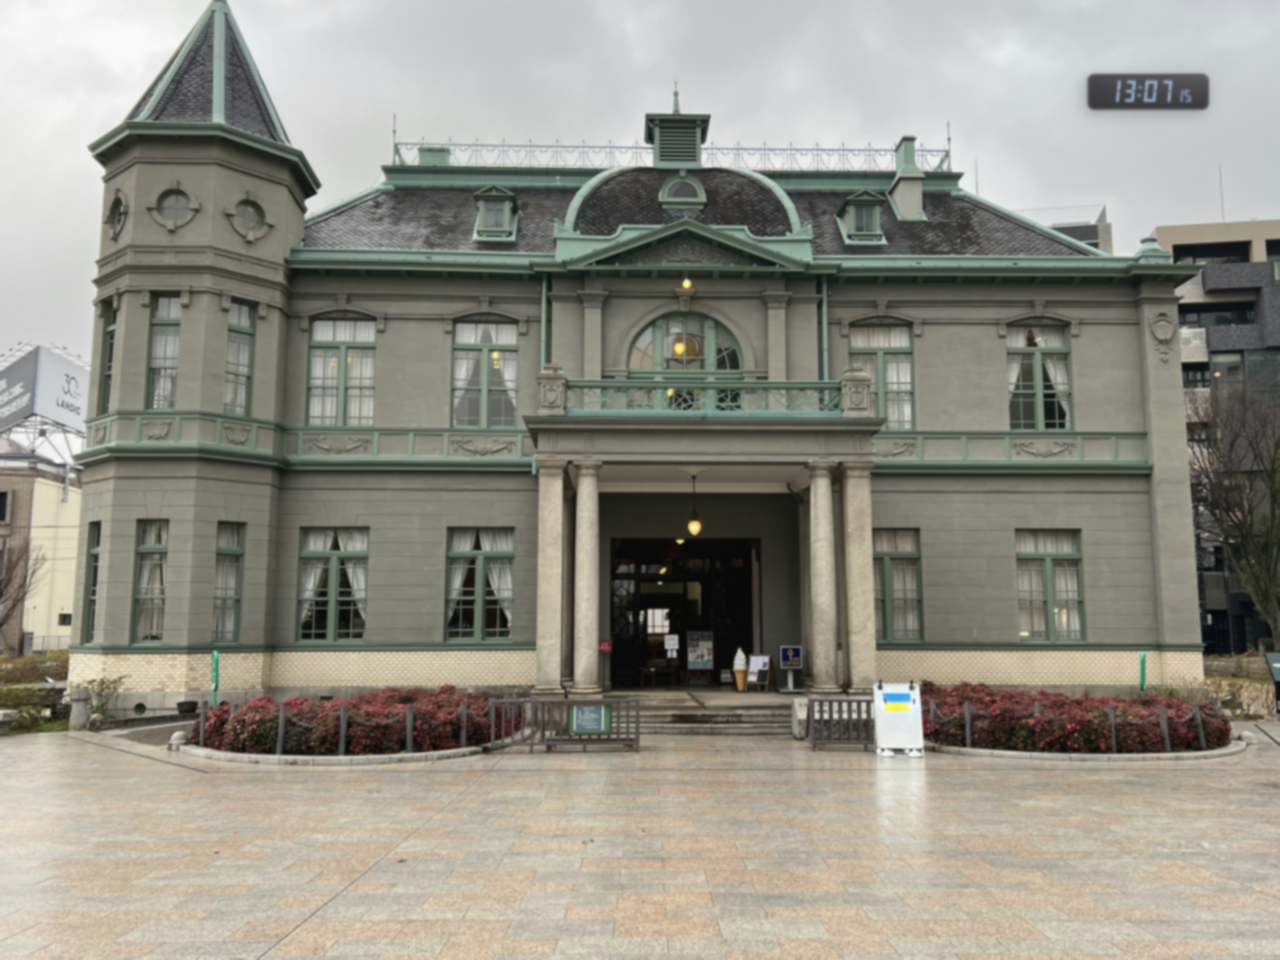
13:07
